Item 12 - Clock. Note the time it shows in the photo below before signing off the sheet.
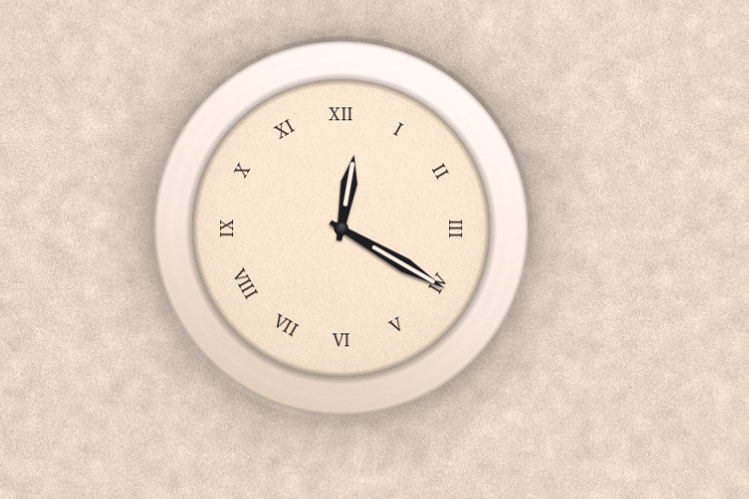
12:20
